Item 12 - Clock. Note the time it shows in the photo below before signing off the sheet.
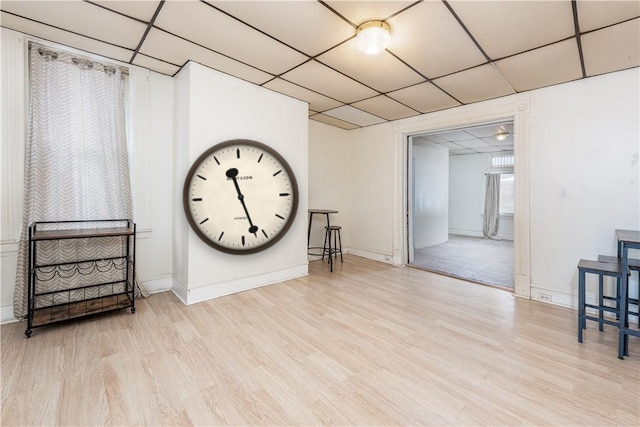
11:27
